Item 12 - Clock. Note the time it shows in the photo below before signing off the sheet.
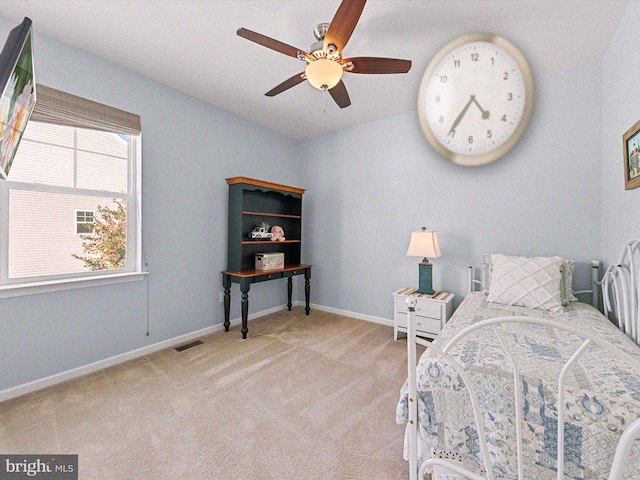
4:36
